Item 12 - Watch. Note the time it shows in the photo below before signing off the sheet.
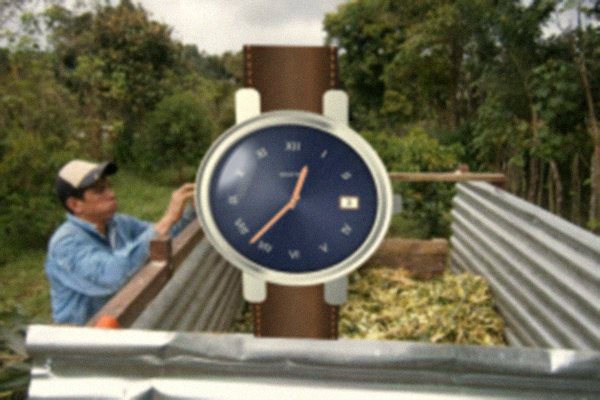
12:37
